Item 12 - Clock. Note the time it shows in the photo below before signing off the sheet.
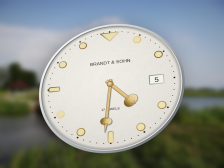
4:31
